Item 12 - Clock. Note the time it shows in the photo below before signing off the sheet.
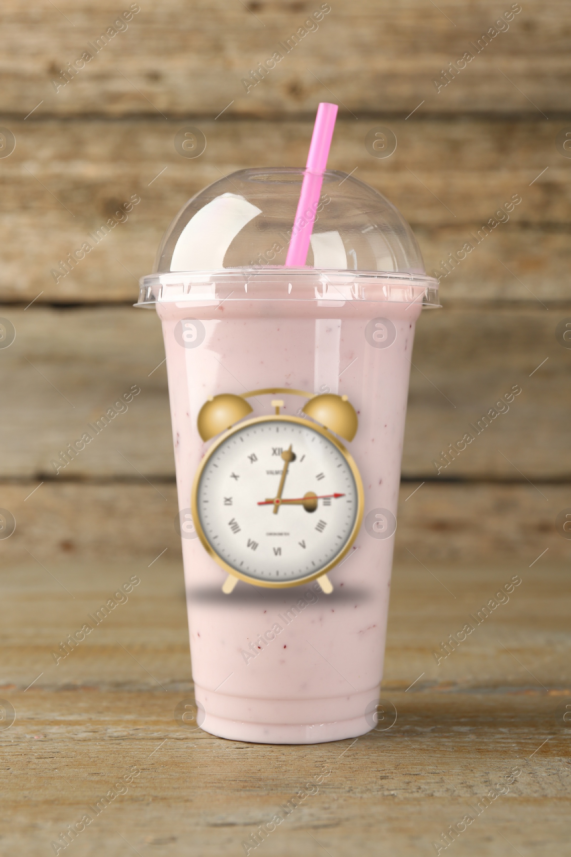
3:02:14
